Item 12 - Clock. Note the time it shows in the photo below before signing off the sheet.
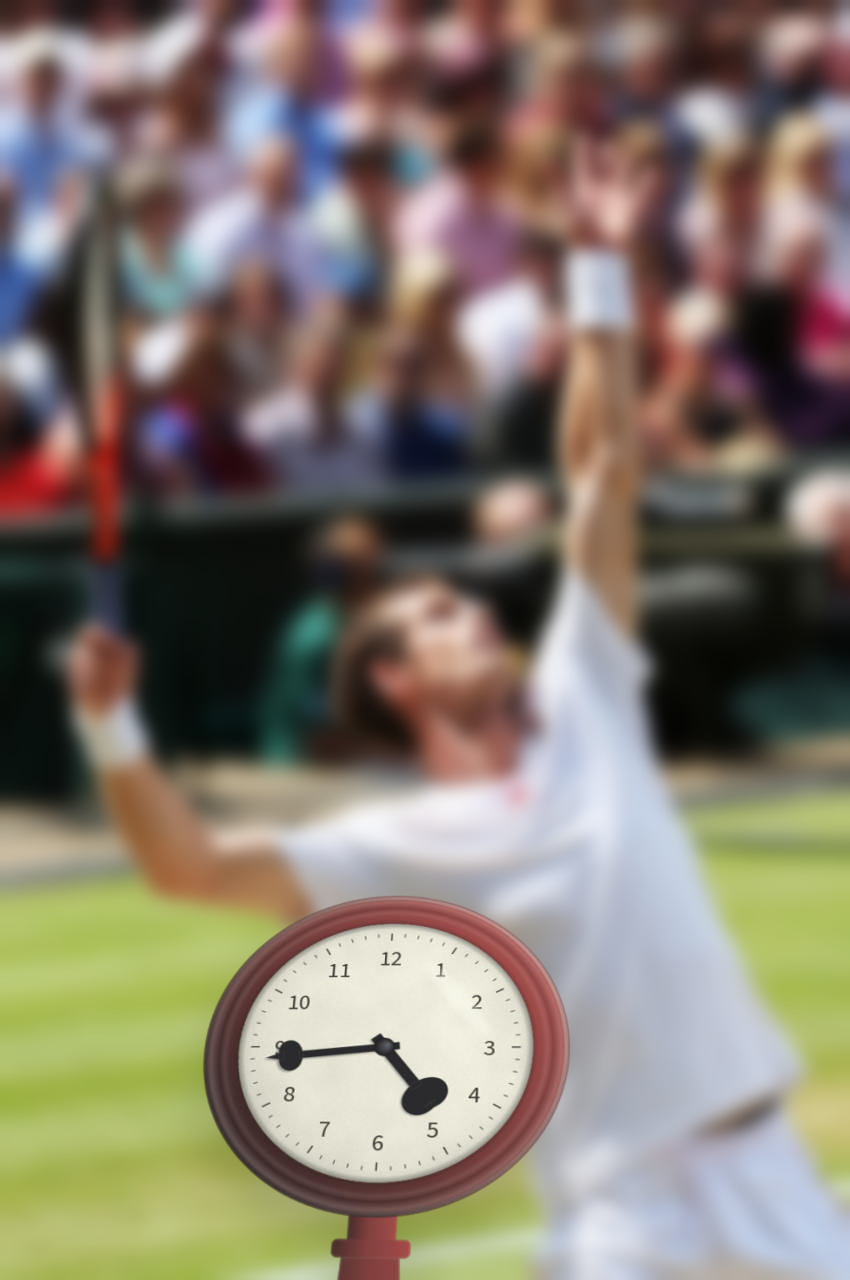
4:44
